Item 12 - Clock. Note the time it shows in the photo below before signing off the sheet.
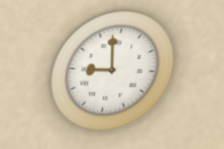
8:58
